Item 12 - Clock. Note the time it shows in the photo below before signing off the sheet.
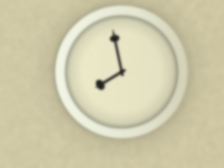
7:58
